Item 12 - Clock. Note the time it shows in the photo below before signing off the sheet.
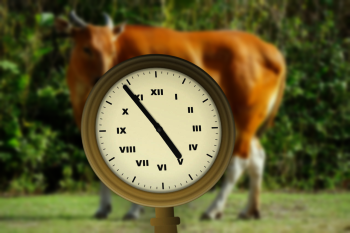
4:54
